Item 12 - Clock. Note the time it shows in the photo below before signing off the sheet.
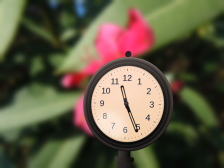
11:26
